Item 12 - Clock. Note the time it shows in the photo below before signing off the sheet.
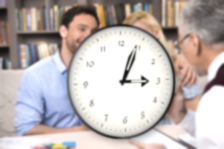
3:04
